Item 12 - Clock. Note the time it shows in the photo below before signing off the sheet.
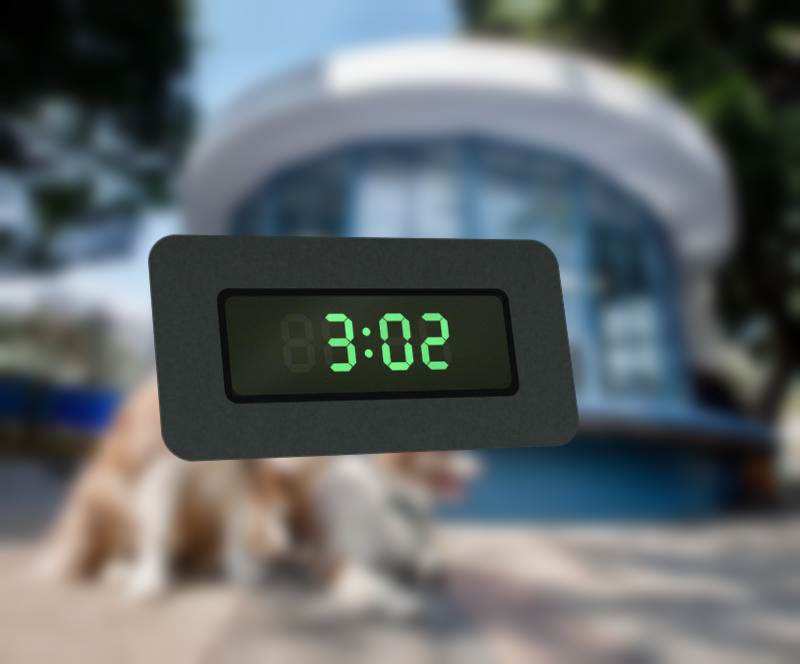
3:02
